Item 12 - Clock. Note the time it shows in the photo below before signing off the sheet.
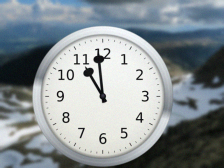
10:59
